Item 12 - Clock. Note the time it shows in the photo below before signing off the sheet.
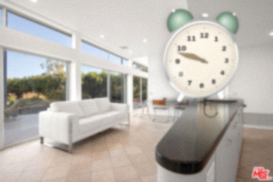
9:48
